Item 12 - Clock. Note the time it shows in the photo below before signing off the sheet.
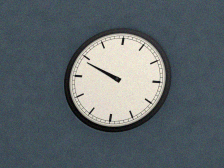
9:49
